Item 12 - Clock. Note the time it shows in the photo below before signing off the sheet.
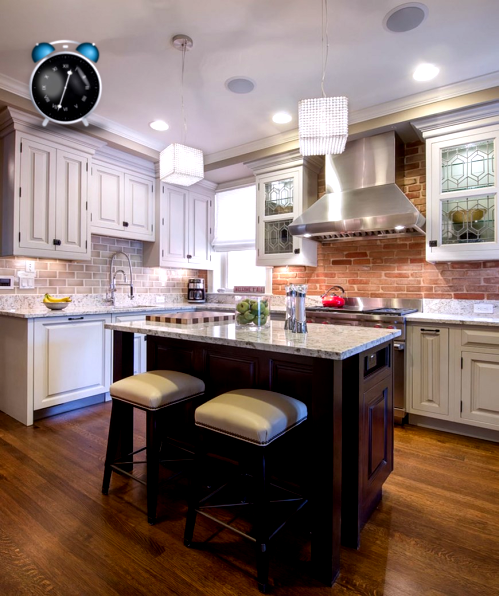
12:33
